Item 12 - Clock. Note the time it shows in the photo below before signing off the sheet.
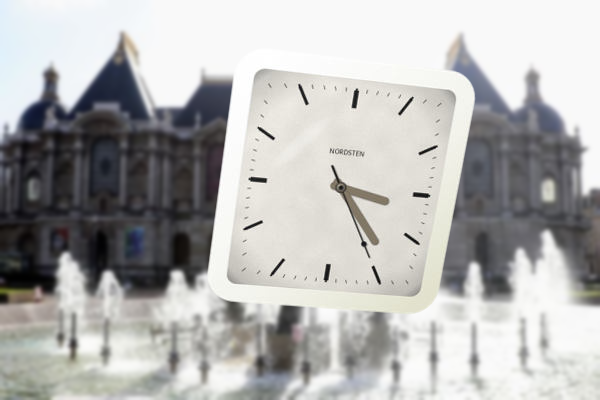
3:23:25
